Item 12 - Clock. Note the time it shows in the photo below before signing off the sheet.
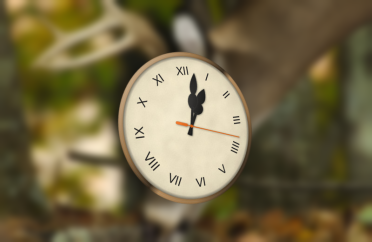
1:02:18
